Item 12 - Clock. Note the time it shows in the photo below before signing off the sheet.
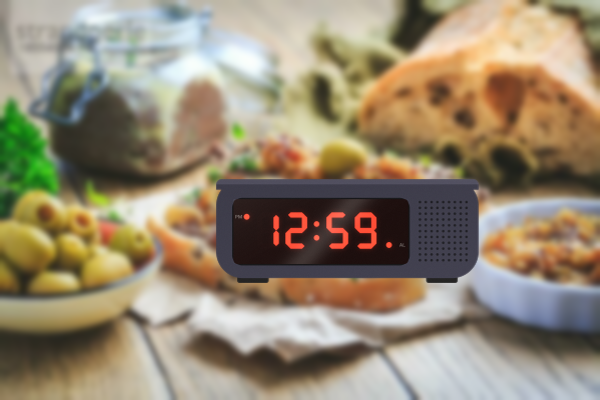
12:59
